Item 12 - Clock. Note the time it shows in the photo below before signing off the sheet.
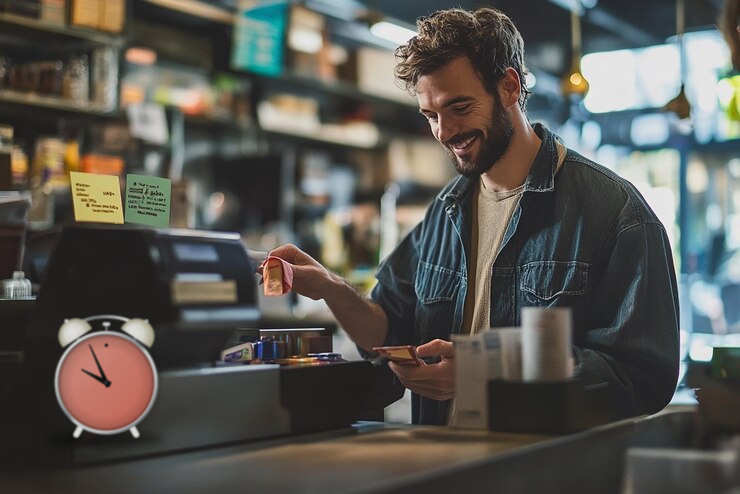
9:56
